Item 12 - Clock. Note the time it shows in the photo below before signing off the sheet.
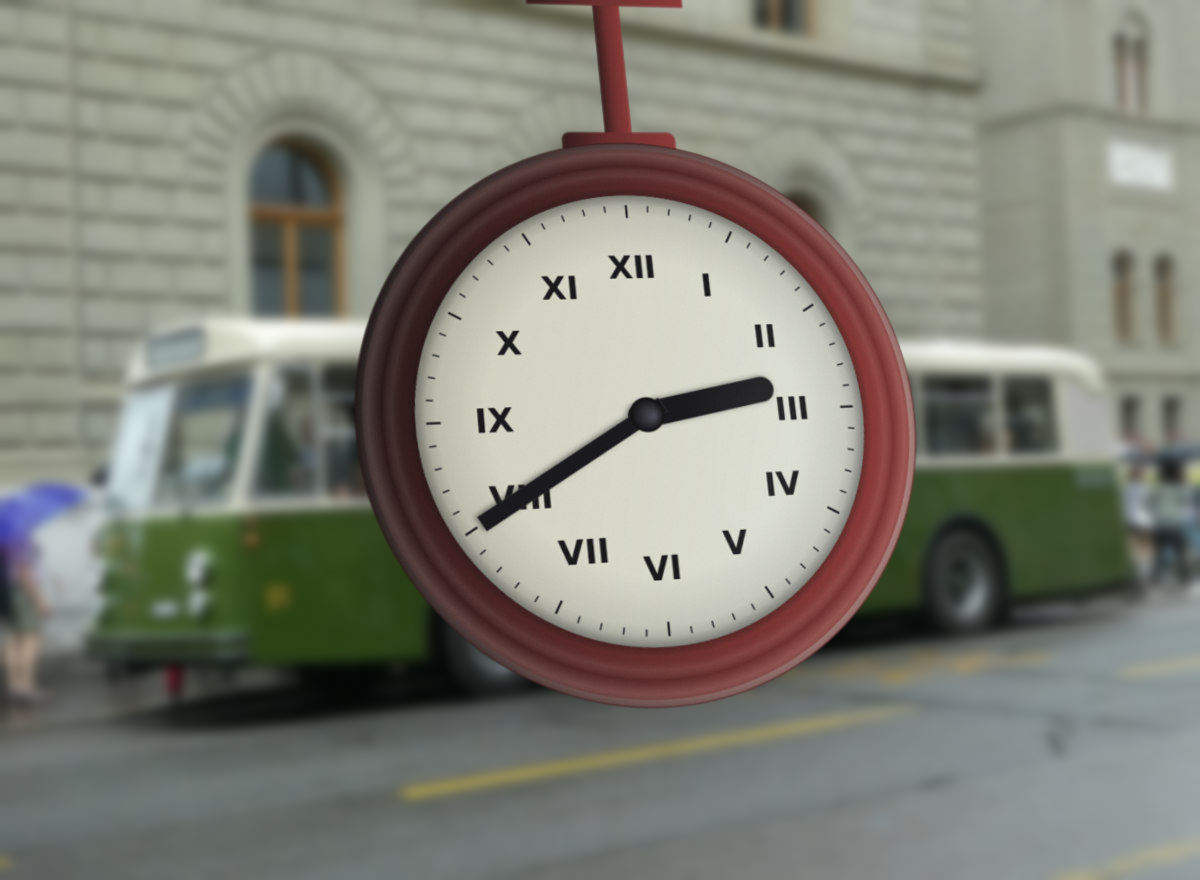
2:40
